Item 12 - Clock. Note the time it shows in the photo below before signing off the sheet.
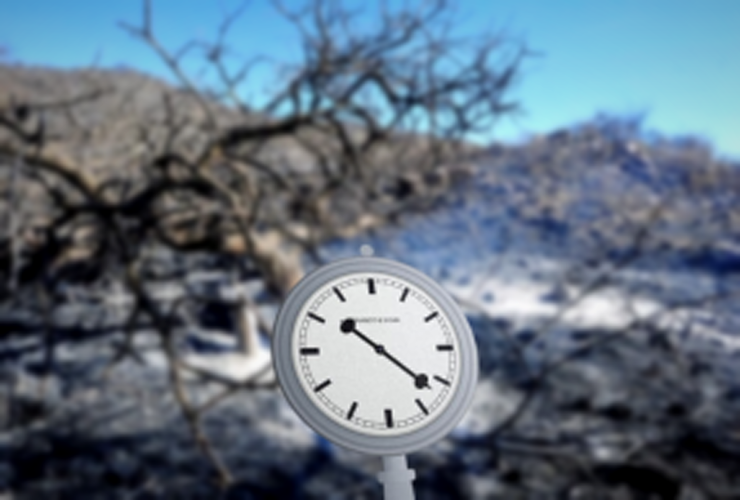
10:22
